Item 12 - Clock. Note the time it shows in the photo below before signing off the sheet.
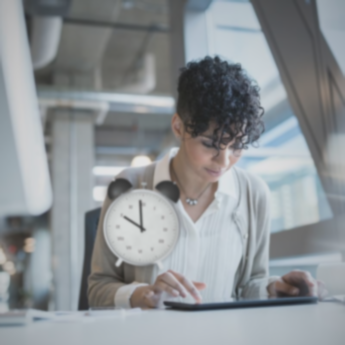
9:59
